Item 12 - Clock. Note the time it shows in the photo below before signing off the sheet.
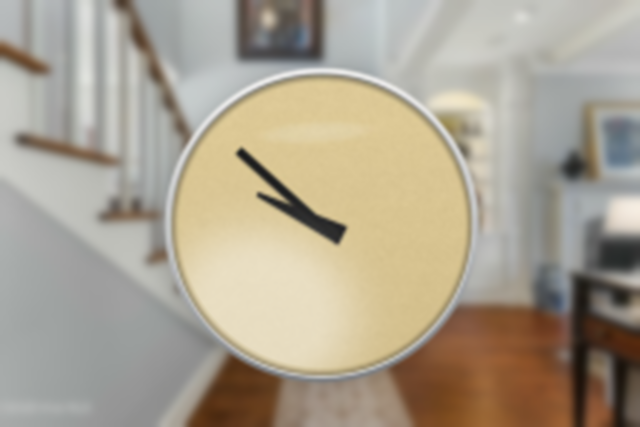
9:52
